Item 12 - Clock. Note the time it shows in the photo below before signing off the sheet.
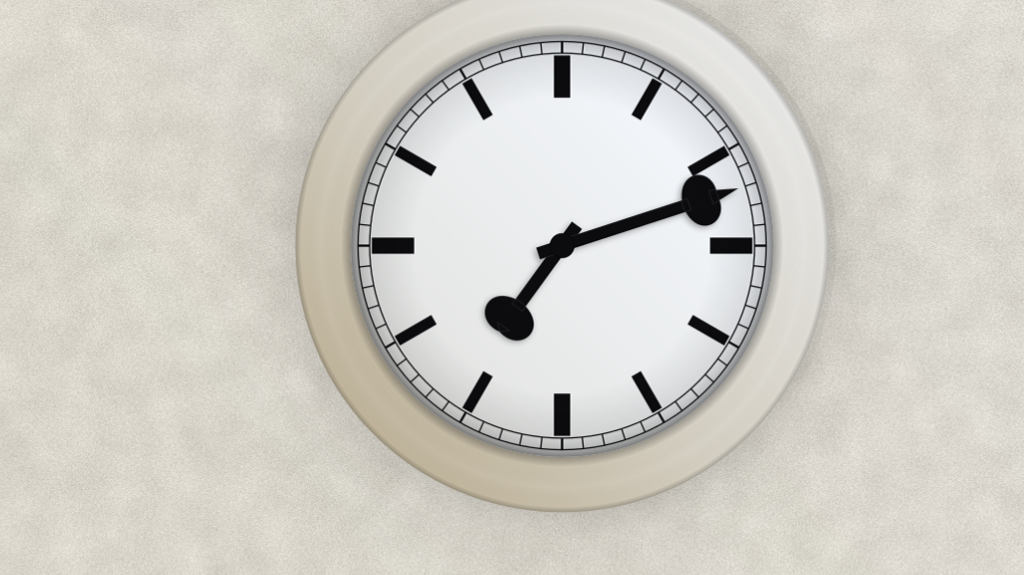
7:12
